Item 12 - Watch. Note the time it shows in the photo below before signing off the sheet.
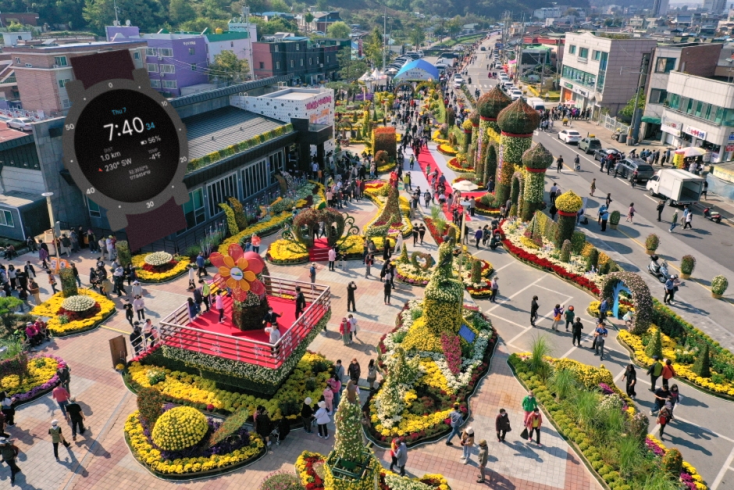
7:40
